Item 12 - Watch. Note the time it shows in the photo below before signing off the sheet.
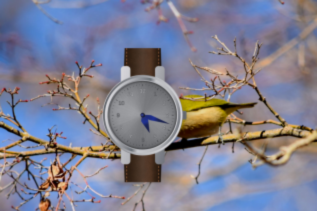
5:18
